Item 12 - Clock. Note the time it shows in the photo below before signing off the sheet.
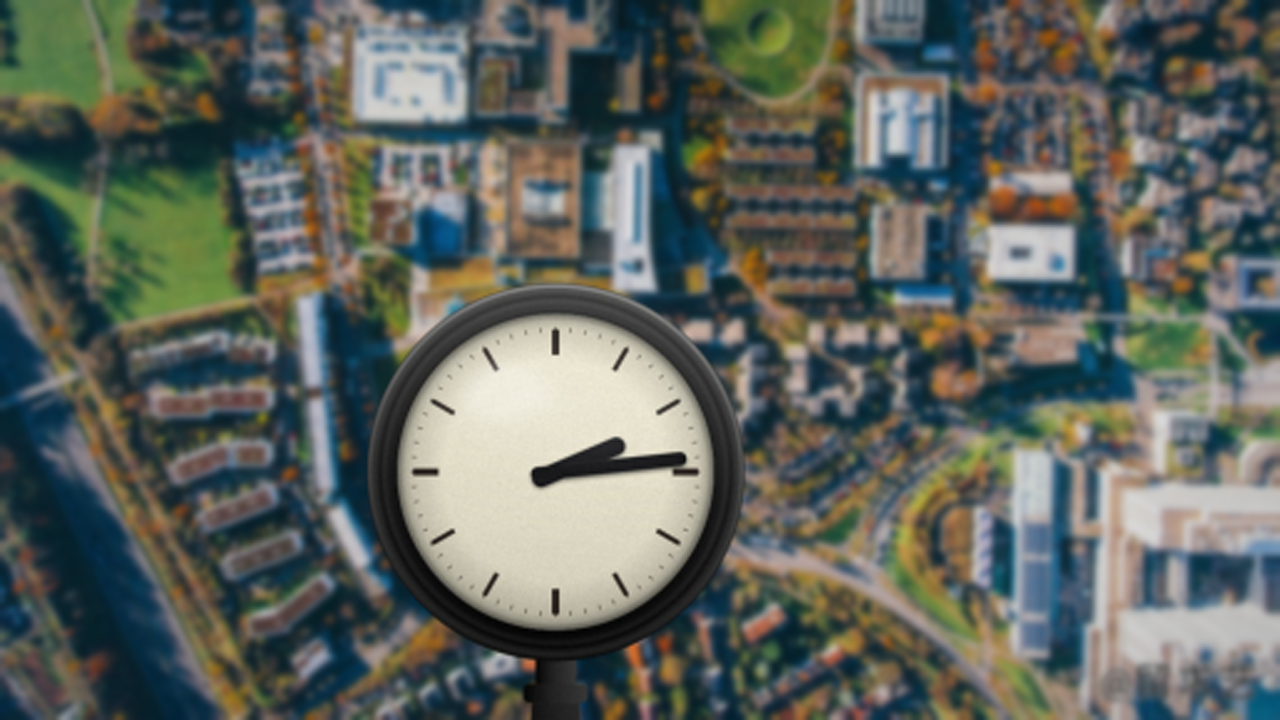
2:14
